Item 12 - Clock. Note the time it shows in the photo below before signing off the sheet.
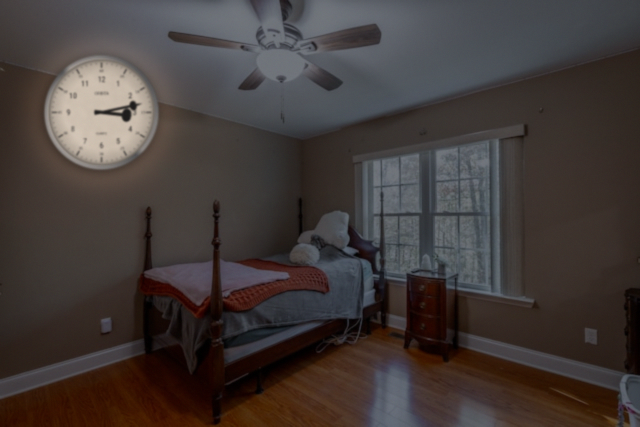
3:13
